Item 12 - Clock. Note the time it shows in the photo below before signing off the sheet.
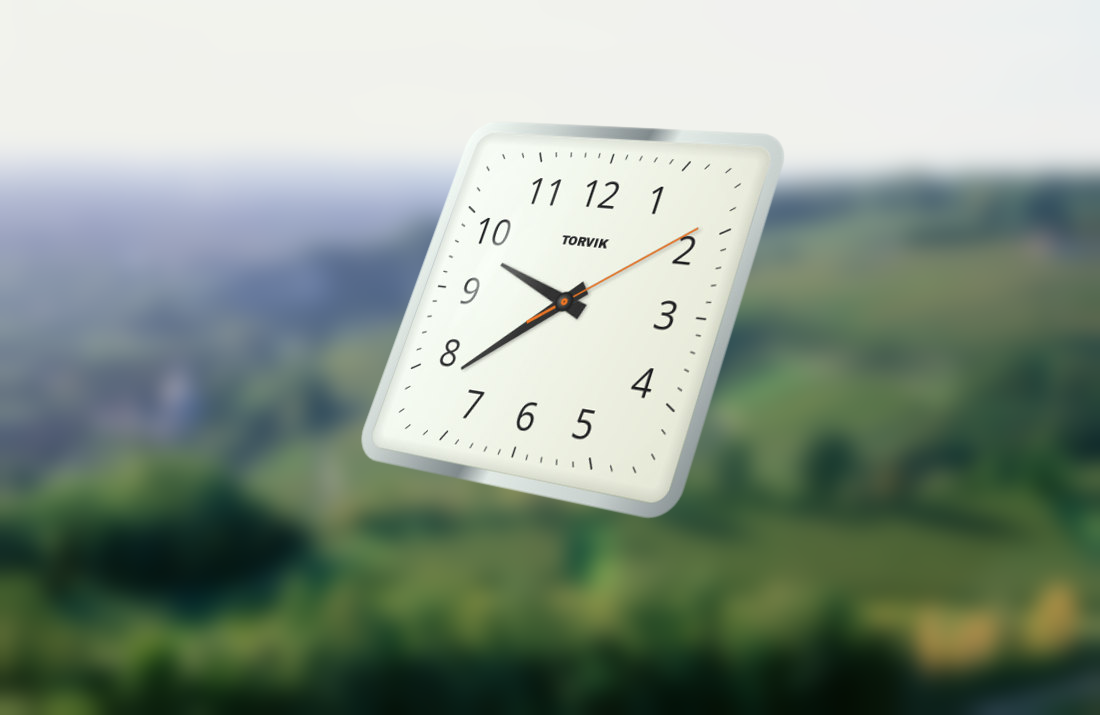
9:38:09
